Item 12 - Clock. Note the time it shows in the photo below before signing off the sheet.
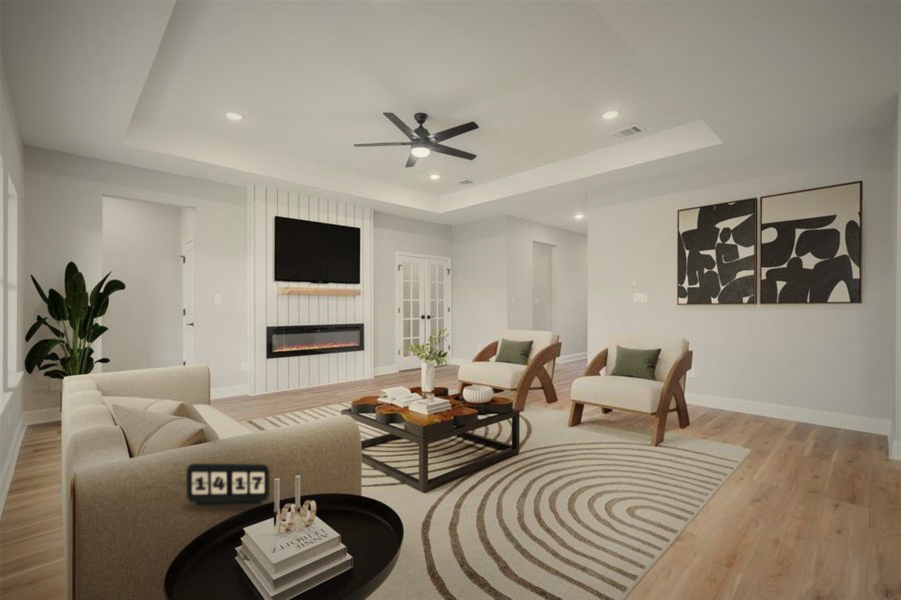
14:17
